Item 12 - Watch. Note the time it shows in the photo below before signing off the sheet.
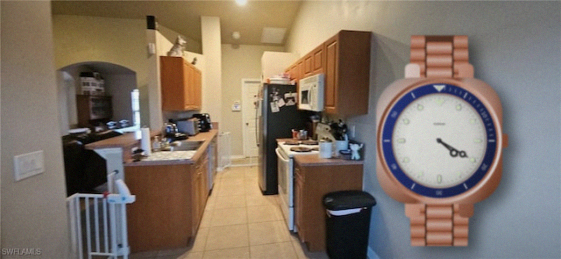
4:20
